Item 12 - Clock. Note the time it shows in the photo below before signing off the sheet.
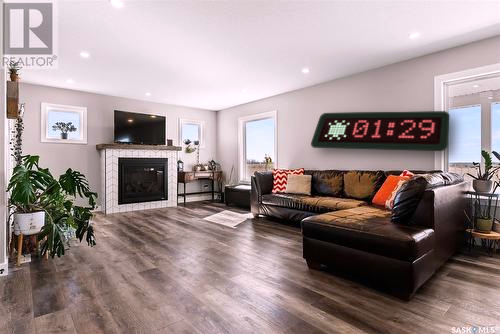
1:29
